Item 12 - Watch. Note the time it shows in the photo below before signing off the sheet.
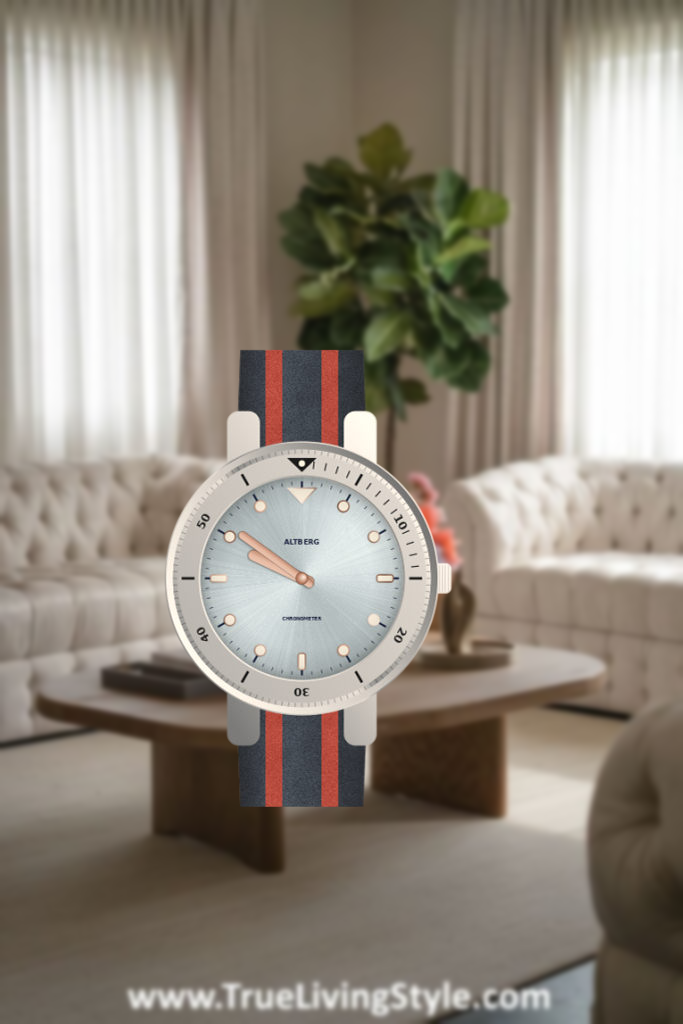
9:51
